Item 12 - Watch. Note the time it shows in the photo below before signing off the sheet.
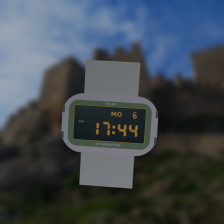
17:44
